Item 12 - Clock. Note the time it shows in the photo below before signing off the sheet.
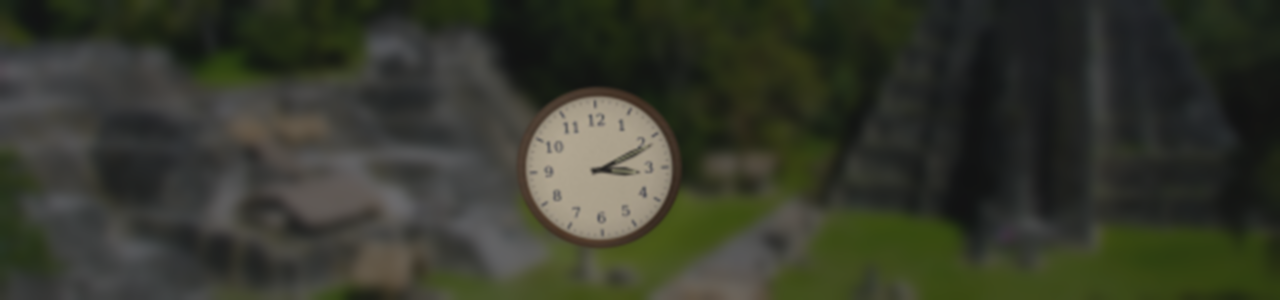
3:11
